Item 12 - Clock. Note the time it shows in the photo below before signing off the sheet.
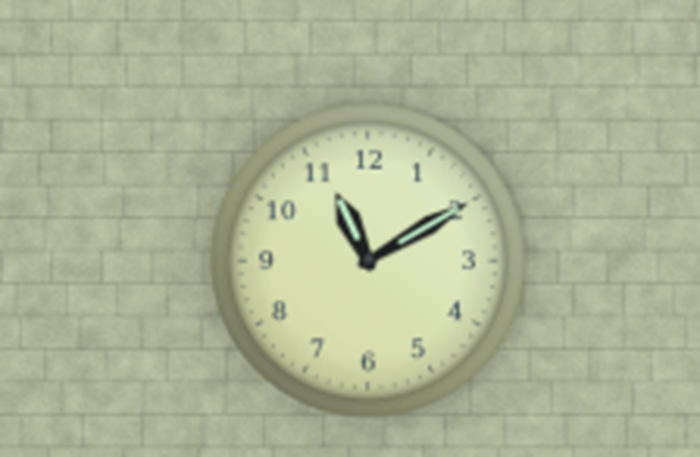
11:10
